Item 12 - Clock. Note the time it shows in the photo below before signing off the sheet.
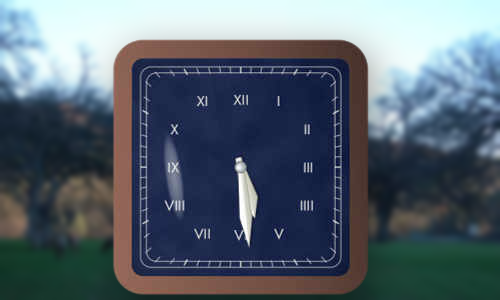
5:29
